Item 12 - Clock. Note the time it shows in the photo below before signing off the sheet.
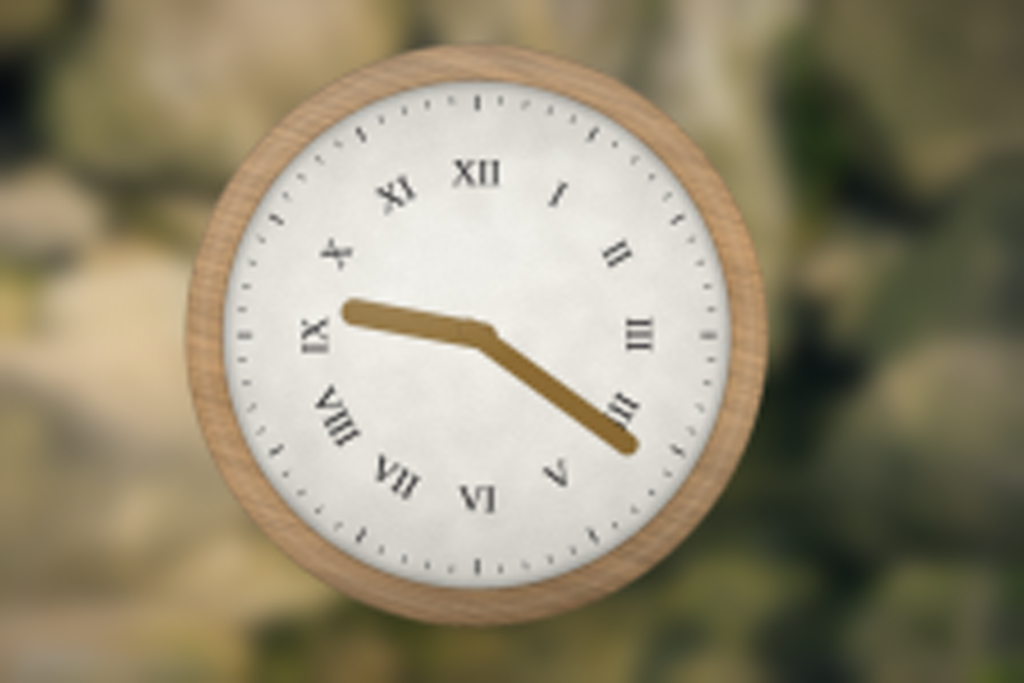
9:21
